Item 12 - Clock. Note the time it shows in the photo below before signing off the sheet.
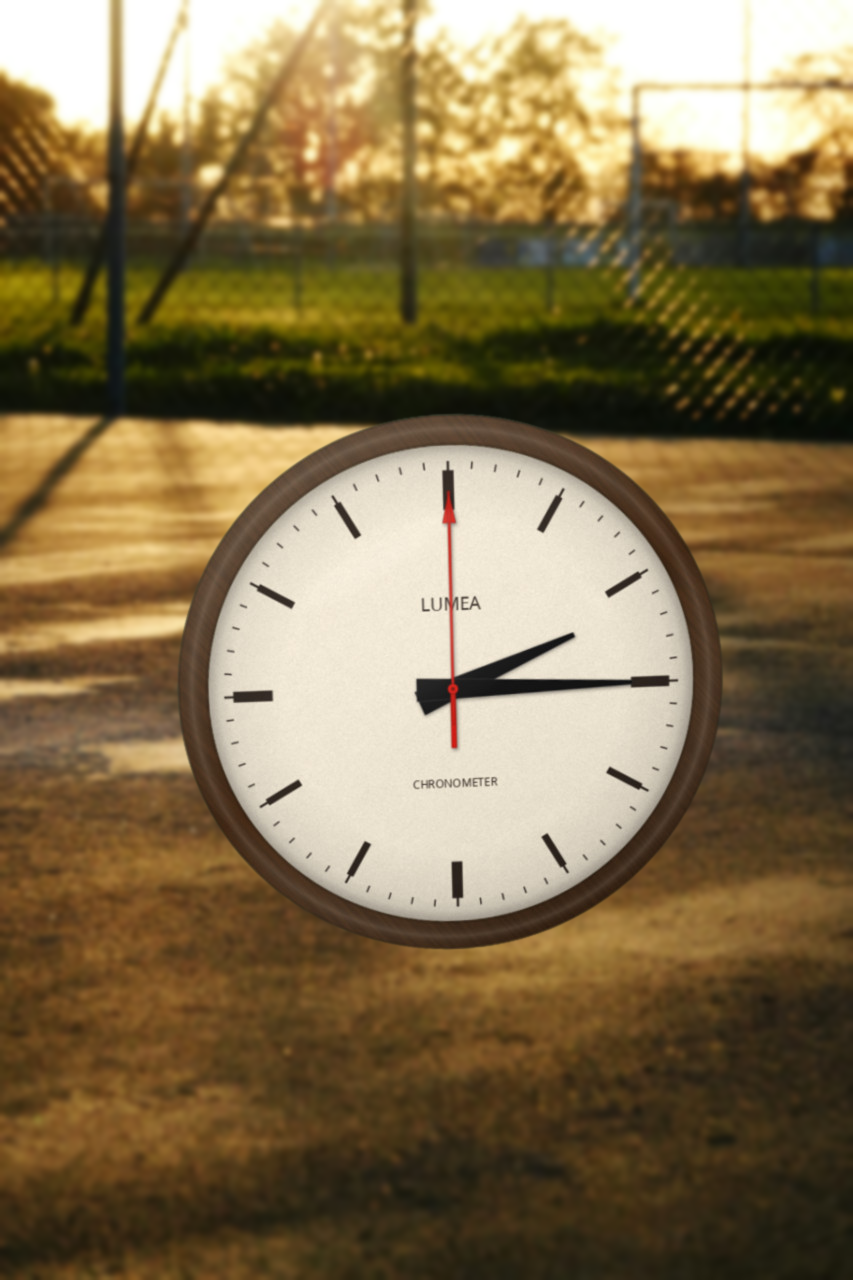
2:15:00
